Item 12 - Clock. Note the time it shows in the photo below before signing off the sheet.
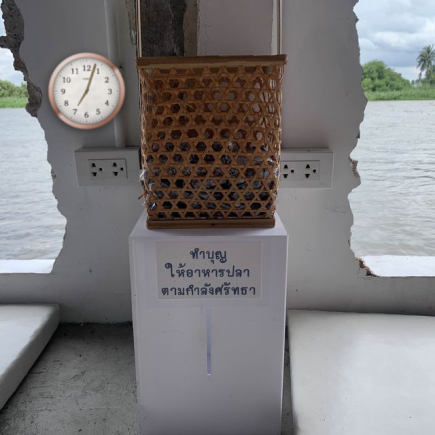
7:03
